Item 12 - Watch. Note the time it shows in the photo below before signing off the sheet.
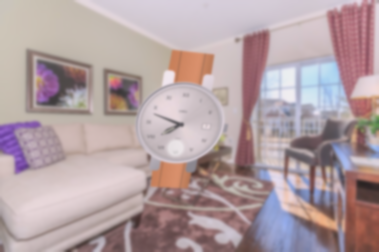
7:48
